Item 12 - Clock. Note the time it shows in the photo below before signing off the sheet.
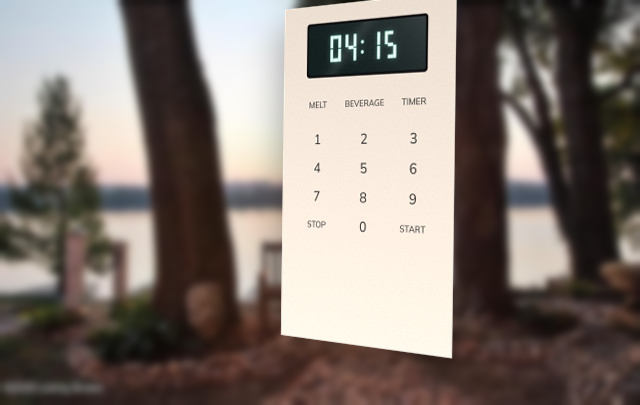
4:15
